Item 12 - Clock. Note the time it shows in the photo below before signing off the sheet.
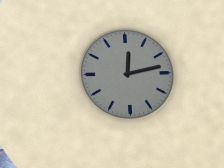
12:13
